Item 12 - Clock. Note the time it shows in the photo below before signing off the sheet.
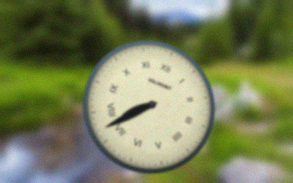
7:37
